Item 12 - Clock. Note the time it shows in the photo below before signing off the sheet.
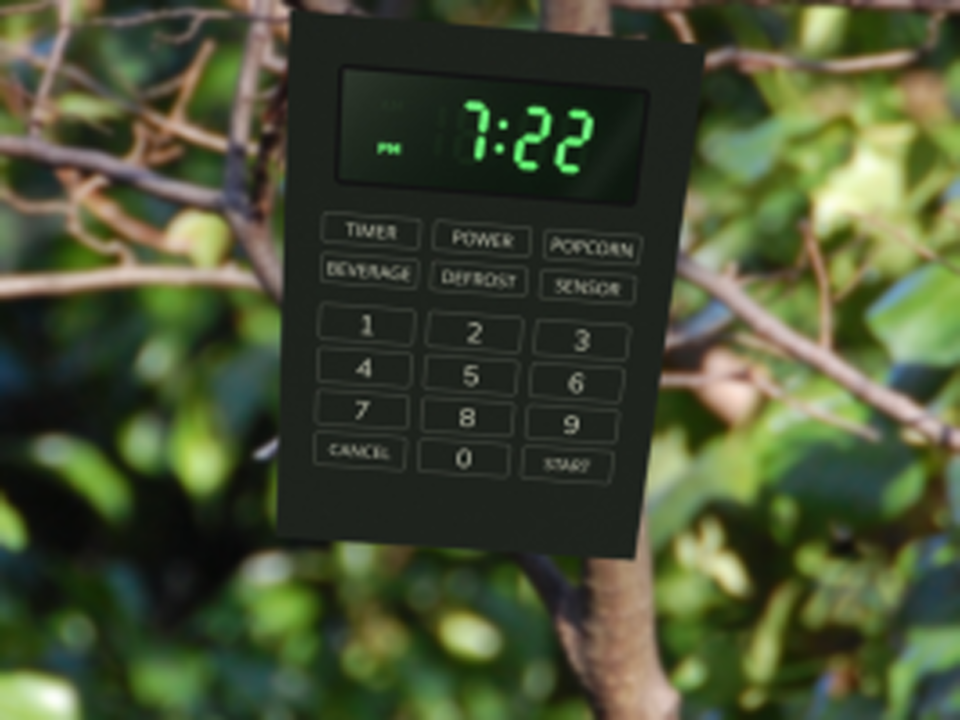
7:22
